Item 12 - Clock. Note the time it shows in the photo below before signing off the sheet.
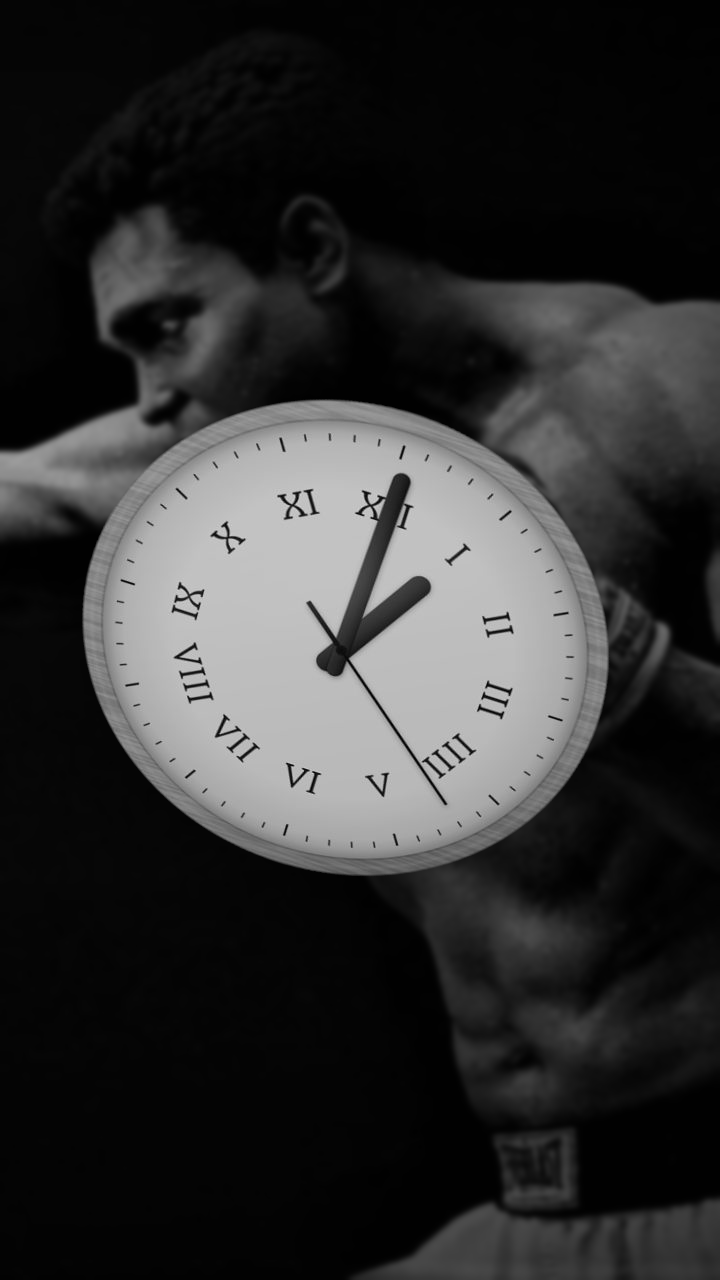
1:00:22
